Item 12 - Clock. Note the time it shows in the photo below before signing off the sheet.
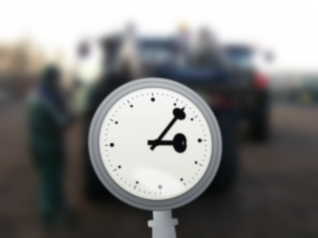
3:07
